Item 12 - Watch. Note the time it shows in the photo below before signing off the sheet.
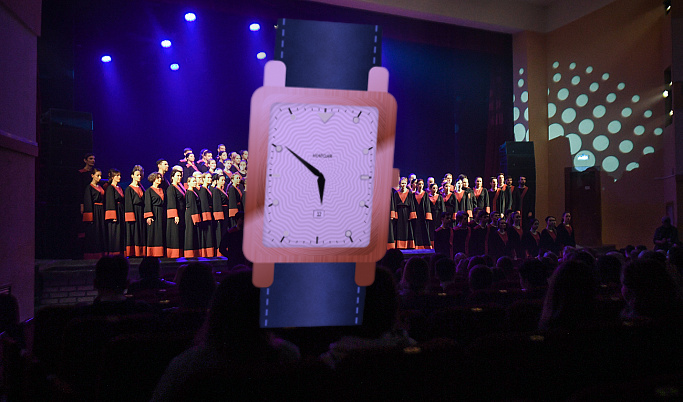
5:51
